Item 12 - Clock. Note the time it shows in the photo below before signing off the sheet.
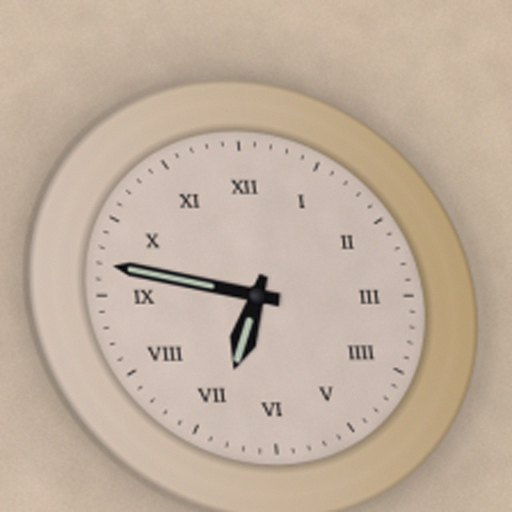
6:47
